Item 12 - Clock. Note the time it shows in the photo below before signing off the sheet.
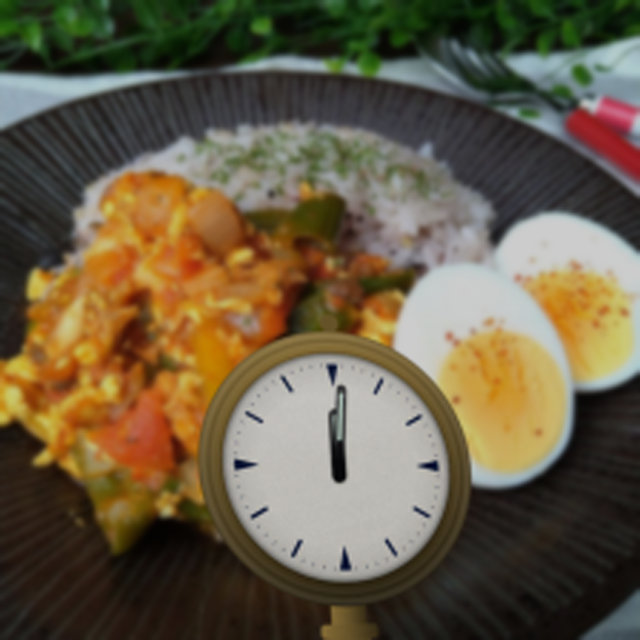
12:01
